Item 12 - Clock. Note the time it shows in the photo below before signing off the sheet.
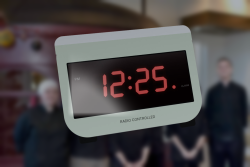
12:25
